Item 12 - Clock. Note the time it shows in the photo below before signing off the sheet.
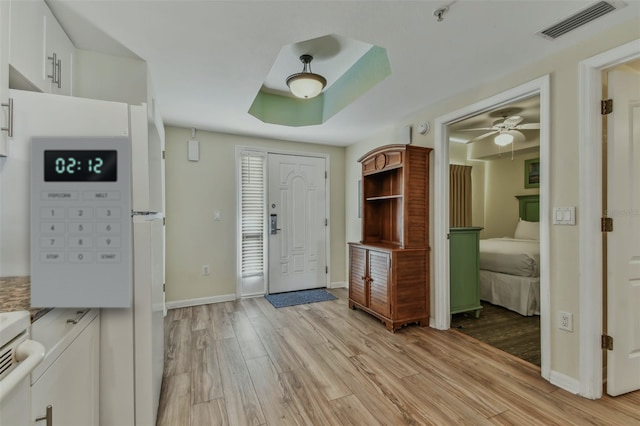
2:12
